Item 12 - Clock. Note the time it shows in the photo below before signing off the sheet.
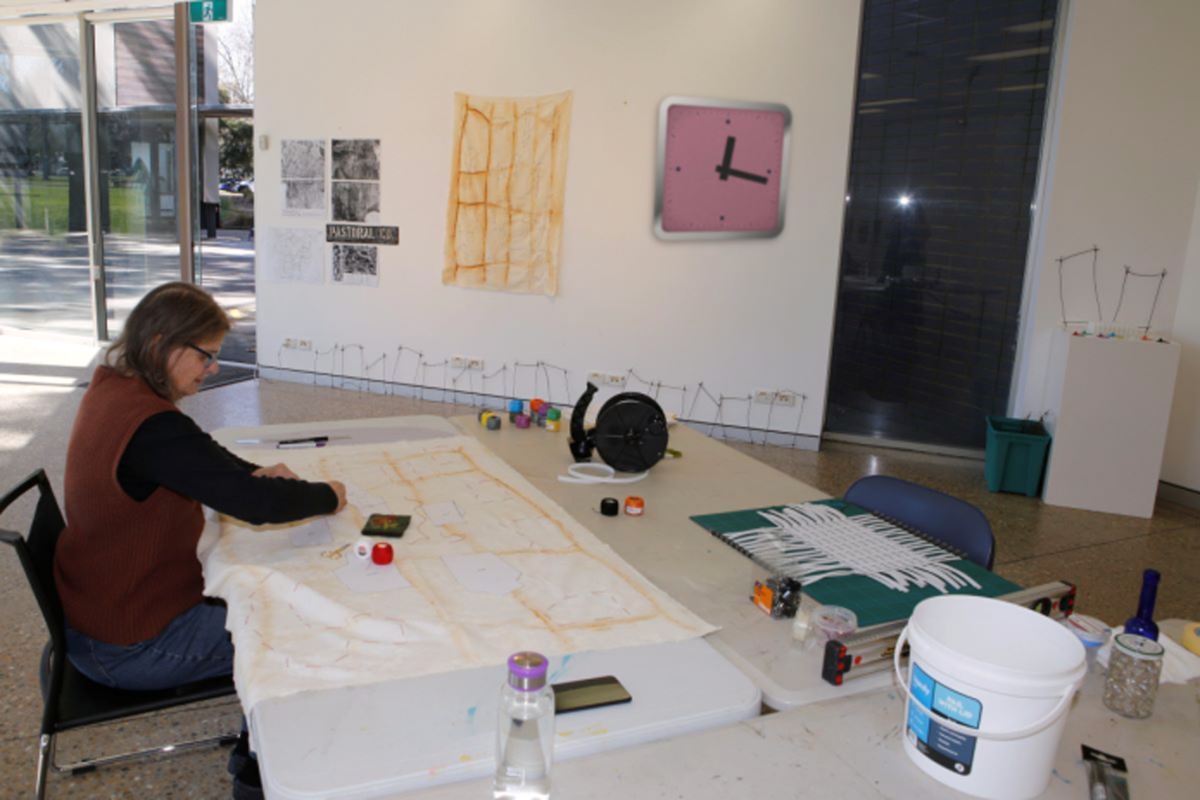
12:17
